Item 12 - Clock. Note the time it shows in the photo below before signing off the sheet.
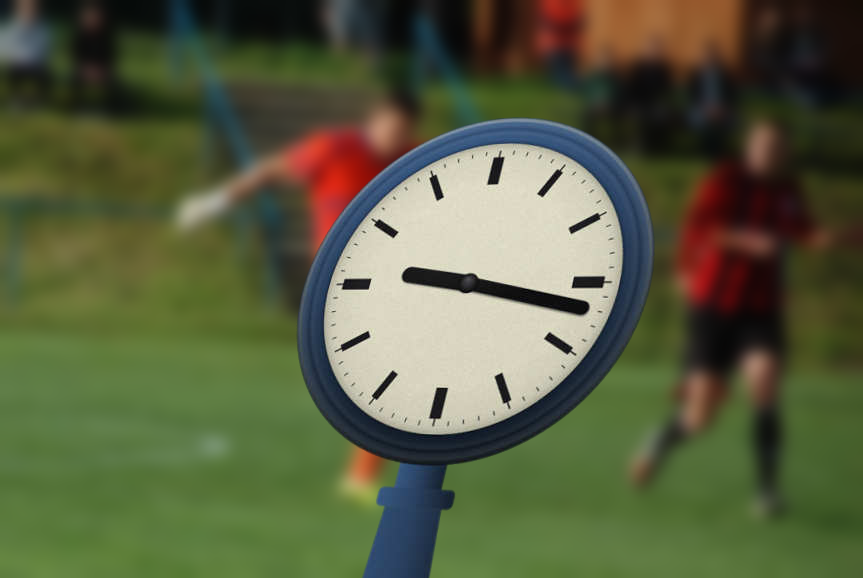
9:17
